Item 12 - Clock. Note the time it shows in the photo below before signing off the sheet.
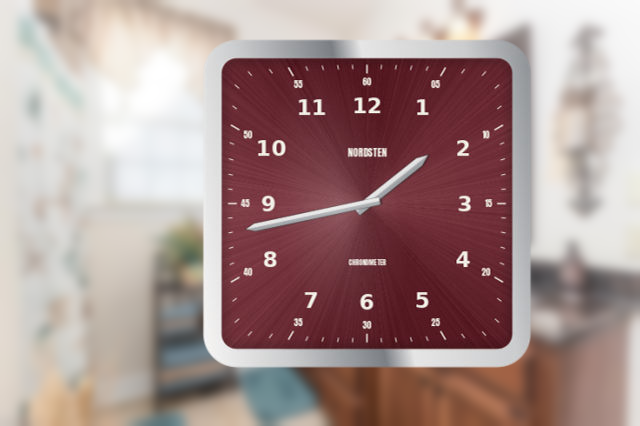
1:43
